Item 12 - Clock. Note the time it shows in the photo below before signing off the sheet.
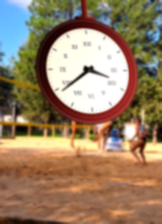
3:39
